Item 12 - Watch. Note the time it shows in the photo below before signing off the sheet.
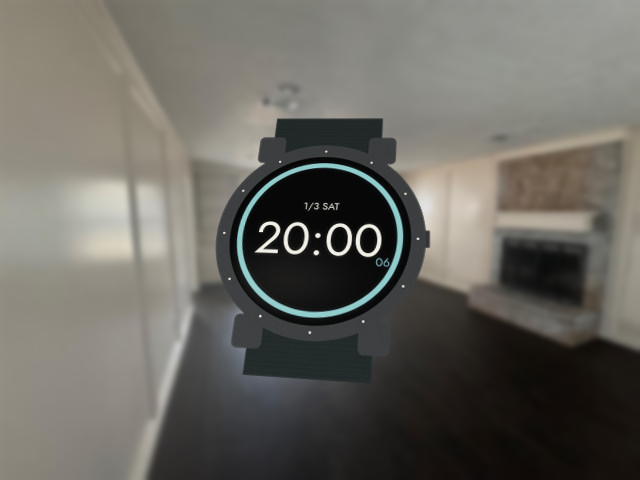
20:00:06
